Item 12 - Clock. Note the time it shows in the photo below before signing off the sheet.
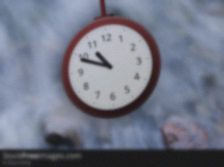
10:49
